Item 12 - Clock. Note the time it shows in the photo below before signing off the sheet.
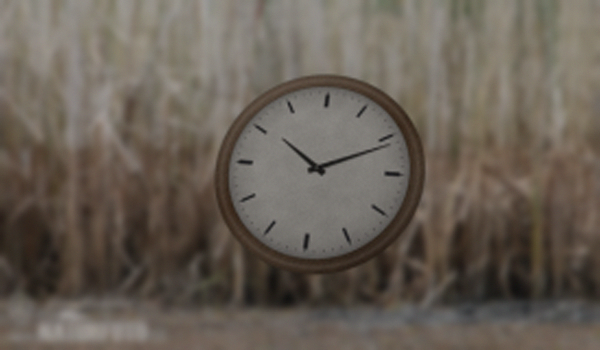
10:11
